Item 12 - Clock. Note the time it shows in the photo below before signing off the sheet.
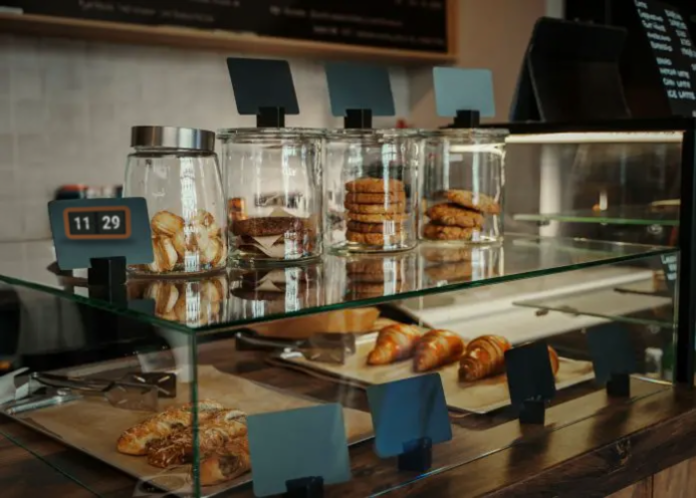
11:29
